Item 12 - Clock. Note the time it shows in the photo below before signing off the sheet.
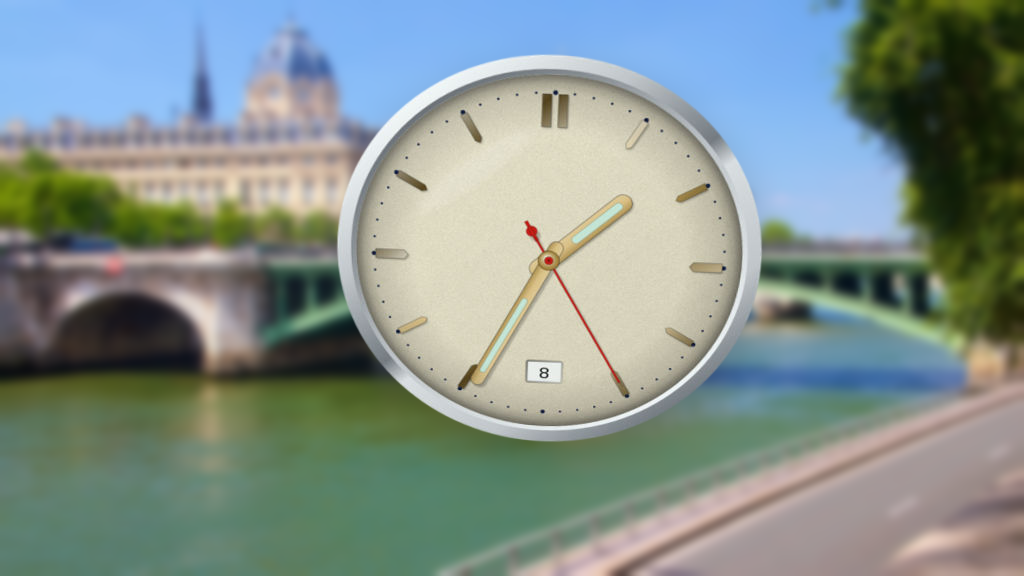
1:34:25
